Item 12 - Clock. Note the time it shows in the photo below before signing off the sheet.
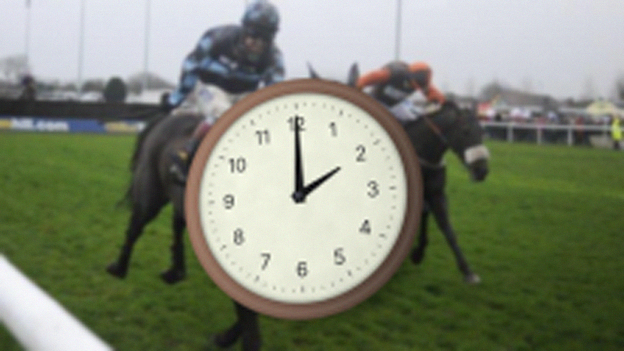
2:00
